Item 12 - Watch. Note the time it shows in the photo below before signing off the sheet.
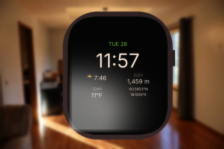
11:57
